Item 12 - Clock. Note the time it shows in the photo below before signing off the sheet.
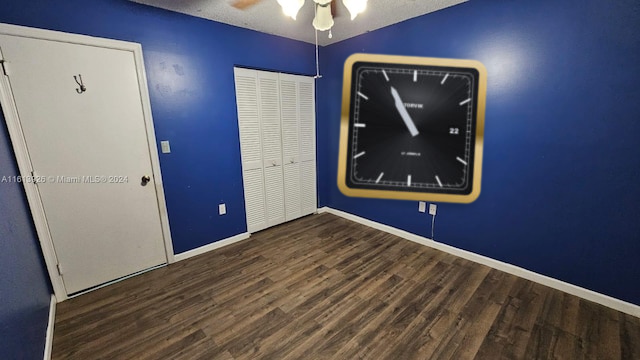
10:55
